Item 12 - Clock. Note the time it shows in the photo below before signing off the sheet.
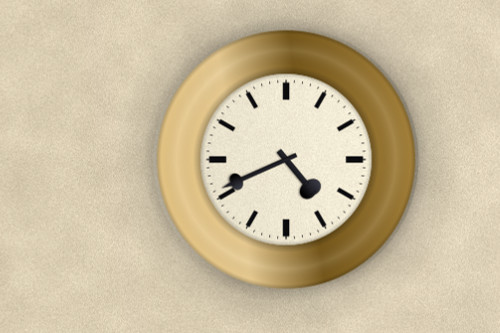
4:41
